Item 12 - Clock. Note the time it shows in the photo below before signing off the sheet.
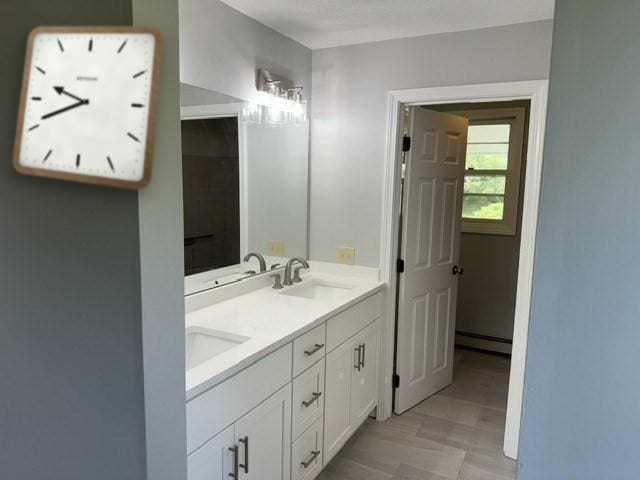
9:41
